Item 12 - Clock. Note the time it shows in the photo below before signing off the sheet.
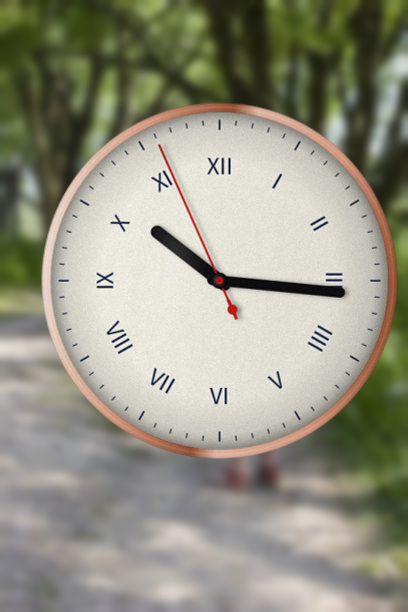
10:15:56
